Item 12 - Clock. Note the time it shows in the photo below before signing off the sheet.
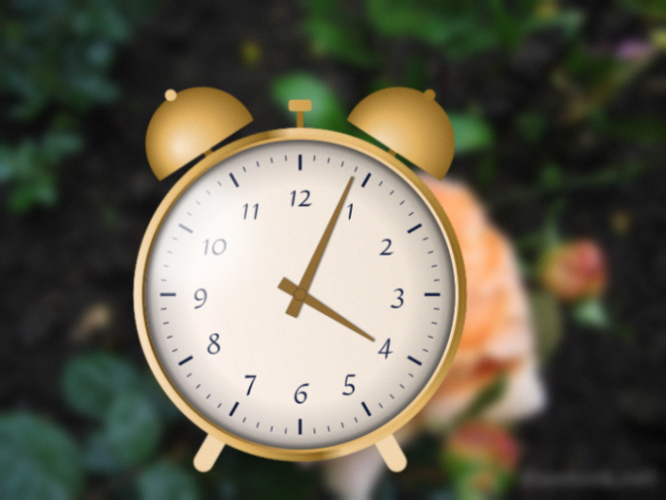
4:04
